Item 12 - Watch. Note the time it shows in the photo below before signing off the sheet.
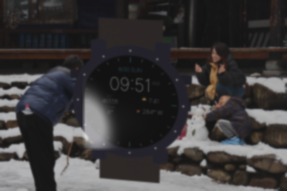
9:51
